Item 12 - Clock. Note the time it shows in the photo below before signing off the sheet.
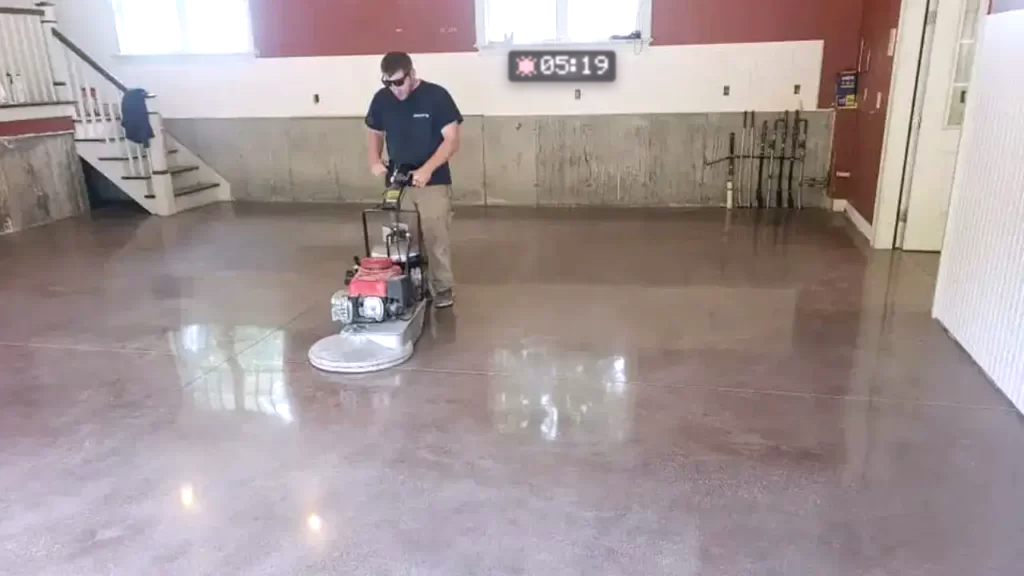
5:19
